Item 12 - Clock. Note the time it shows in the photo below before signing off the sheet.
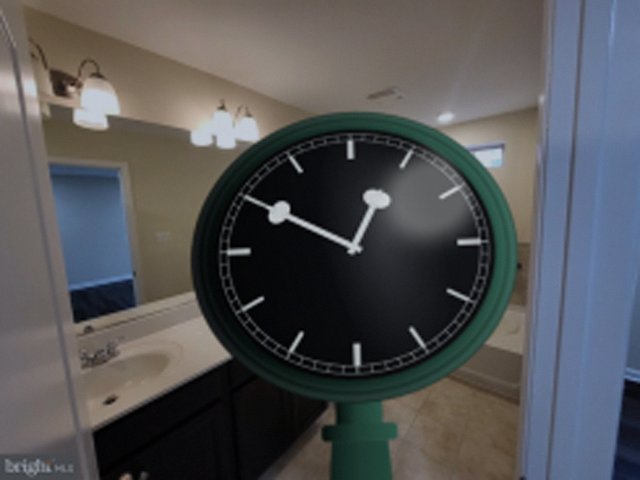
12:50
